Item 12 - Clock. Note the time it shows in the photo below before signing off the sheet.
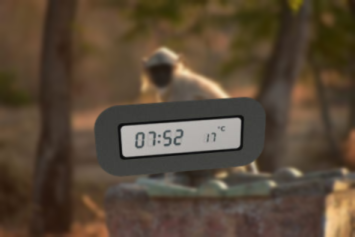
7:52
